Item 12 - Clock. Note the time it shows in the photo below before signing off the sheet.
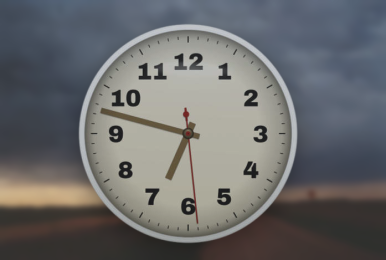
6:47:29
